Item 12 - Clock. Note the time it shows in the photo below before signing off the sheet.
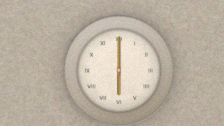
6:00
